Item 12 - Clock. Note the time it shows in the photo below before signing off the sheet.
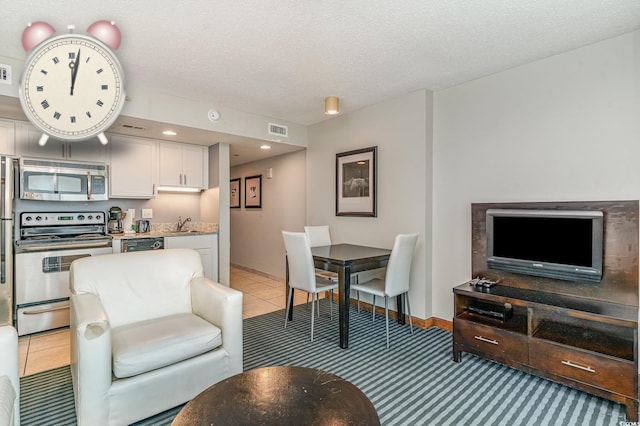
12:02
